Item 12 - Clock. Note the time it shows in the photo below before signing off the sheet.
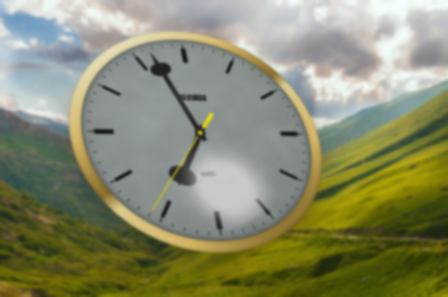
6:56:36
